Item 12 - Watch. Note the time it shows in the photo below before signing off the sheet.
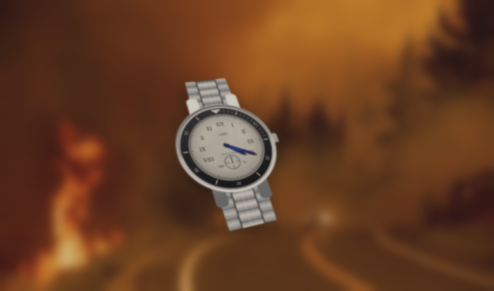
4:20
